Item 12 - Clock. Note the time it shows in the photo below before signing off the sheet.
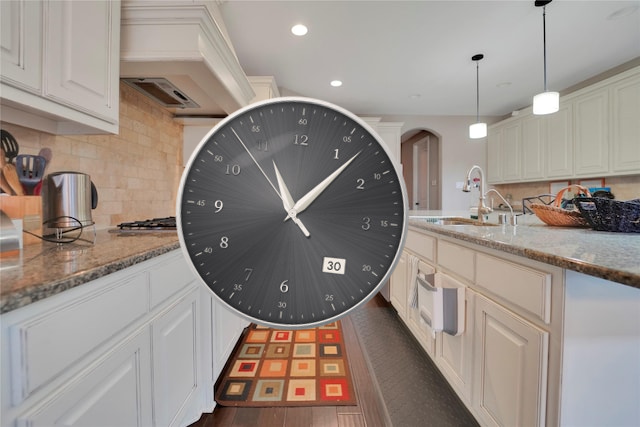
11:06:53
